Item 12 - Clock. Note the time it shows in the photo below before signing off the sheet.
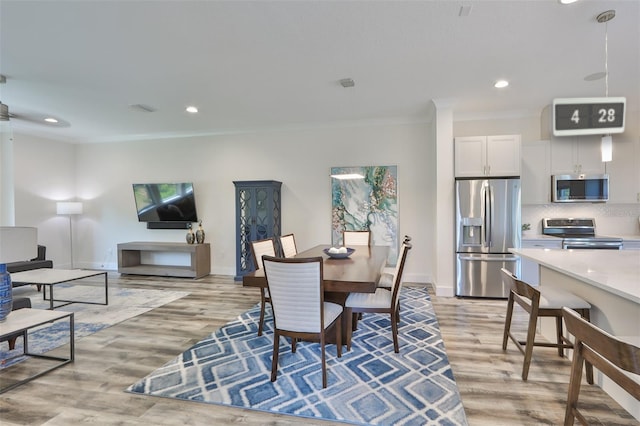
4:28
